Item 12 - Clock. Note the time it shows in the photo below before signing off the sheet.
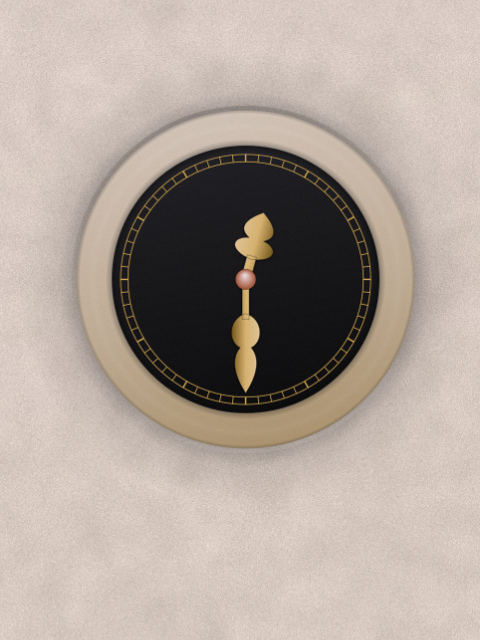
12:30
